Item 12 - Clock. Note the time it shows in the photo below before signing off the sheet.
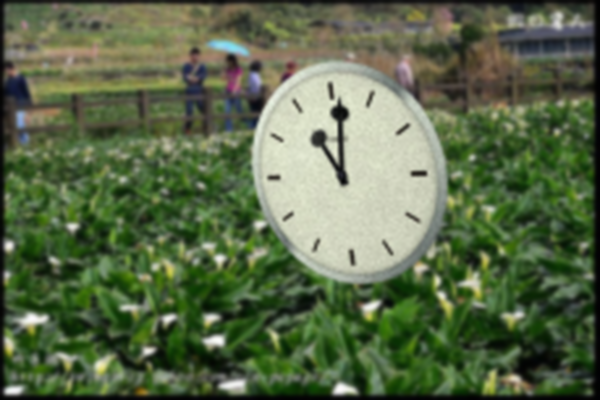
11:01
